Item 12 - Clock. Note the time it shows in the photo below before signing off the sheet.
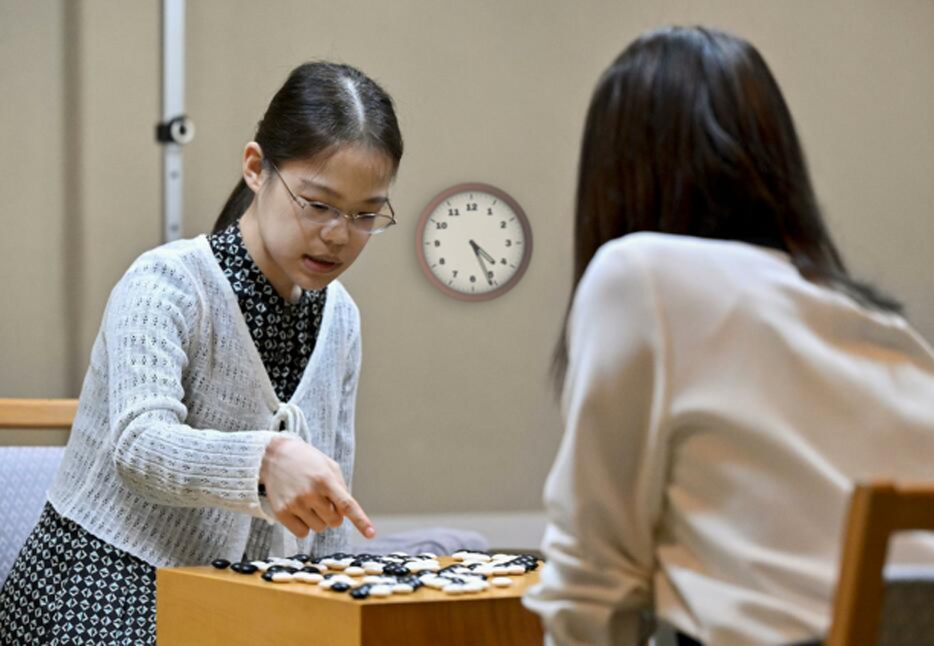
4:26
